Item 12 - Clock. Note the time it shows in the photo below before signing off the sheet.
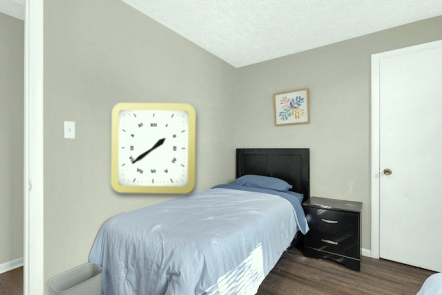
1:39
